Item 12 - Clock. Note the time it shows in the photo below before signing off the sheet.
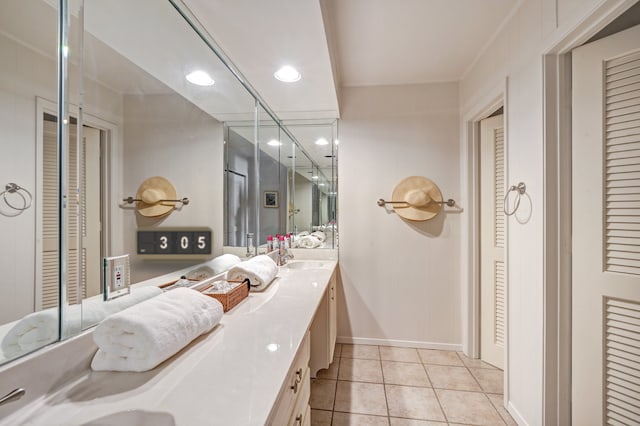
3:05
